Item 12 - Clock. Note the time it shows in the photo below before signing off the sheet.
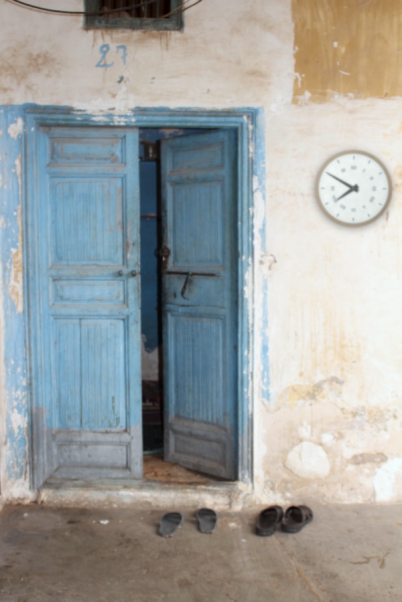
7:50
